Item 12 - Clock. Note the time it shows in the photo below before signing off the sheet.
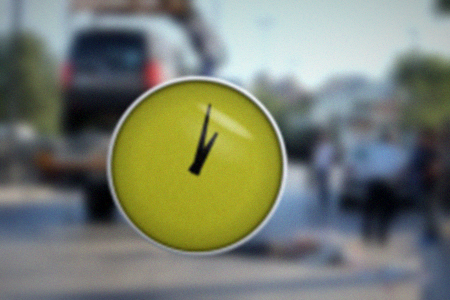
1:02
